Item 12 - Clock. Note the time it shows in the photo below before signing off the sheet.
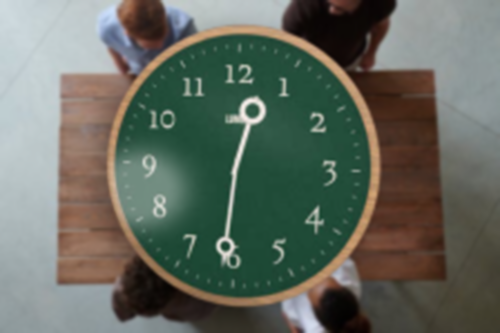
12:31
